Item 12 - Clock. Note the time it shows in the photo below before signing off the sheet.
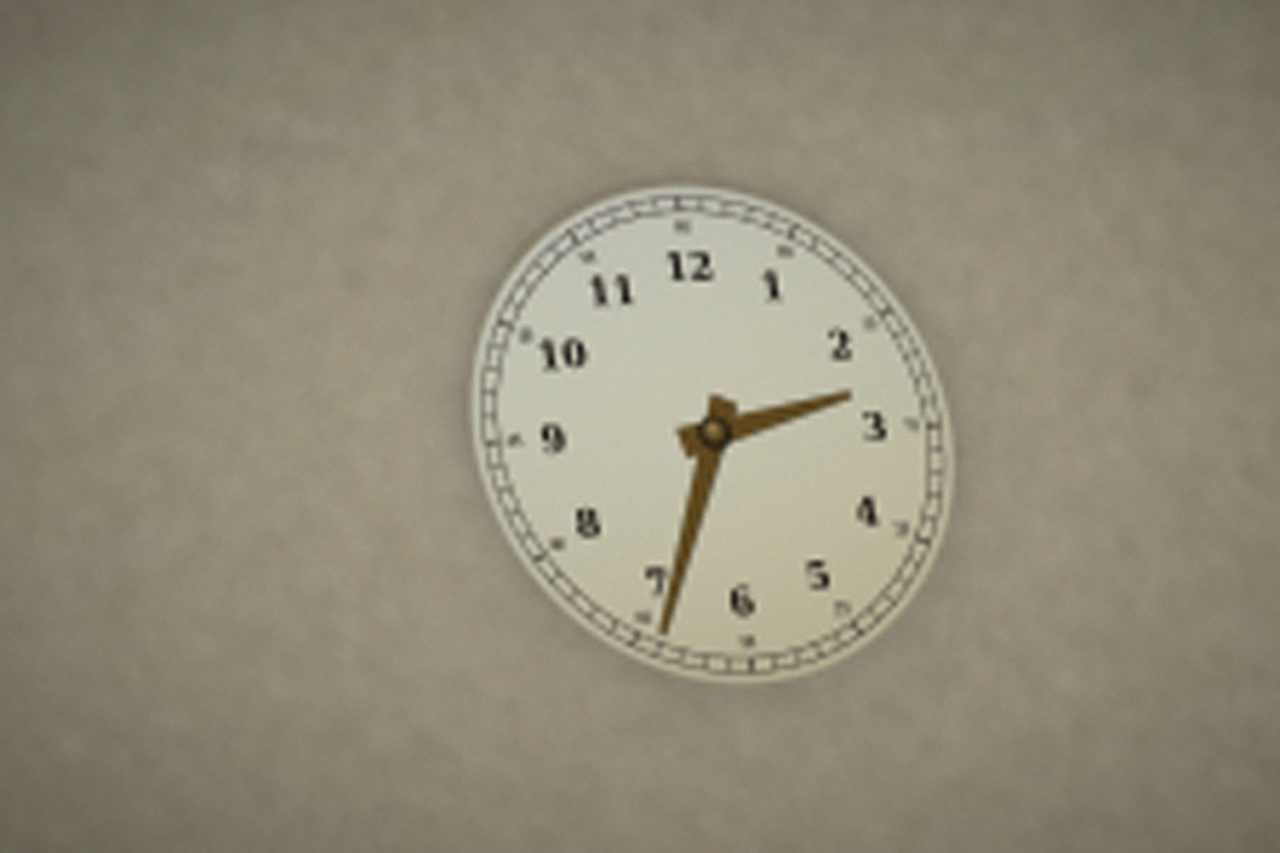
2:34
